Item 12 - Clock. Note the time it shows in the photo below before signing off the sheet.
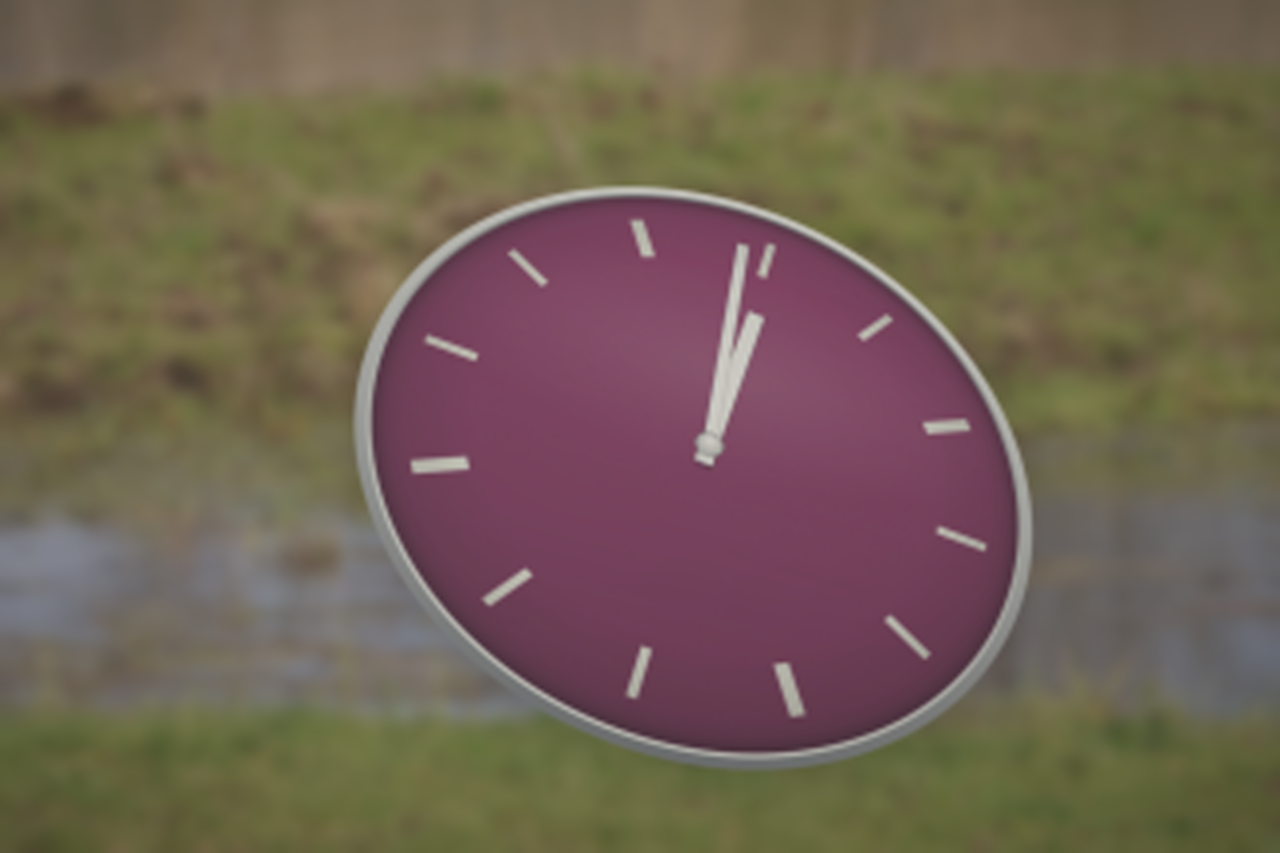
1:04
